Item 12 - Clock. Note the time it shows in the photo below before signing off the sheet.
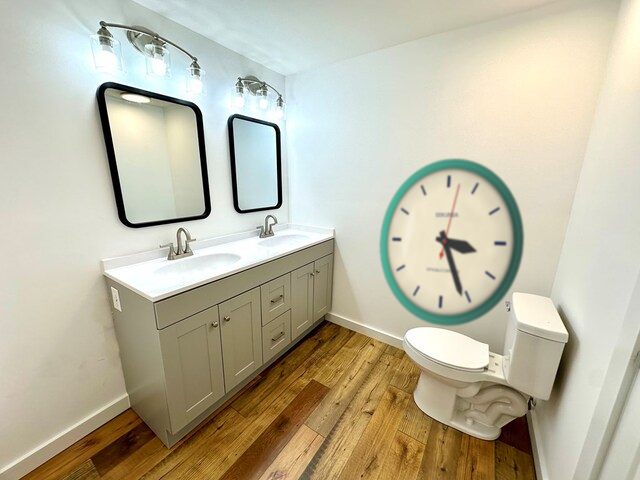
3:26:02
